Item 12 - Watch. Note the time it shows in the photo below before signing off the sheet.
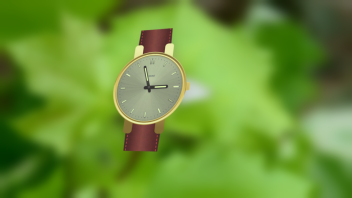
2:57
